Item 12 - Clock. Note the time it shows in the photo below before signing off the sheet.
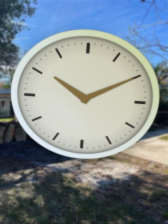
10:10
